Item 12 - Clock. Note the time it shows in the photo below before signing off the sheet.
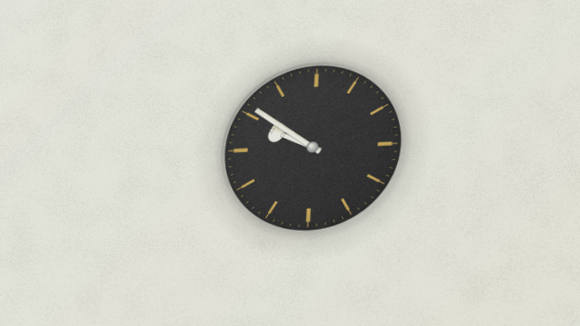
9:51
